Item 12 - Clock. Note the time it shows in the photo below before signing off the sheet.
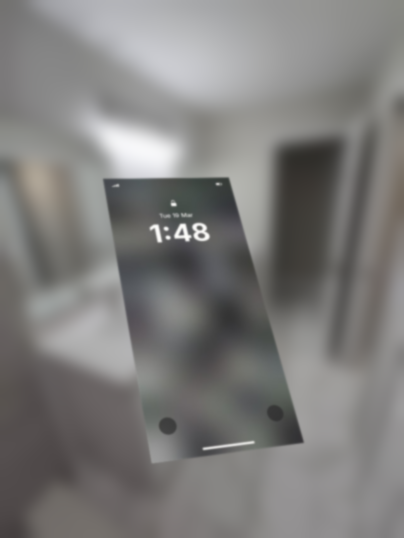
1:48
